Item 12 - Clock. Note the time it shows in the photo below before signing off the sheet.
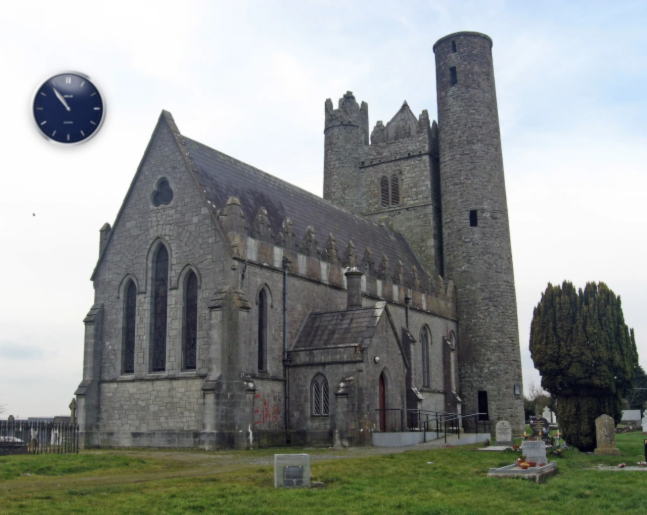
10:54
